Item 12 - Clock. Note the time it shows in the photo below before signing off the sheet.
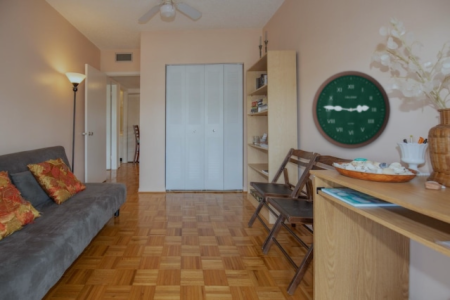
2:46
